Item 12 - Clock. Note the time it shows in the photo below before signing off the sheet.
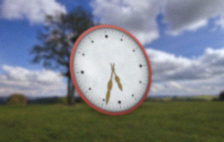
5:34
